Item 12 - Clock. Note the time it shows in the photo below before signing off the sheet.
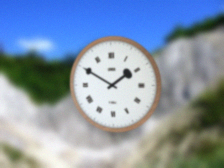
1:50
